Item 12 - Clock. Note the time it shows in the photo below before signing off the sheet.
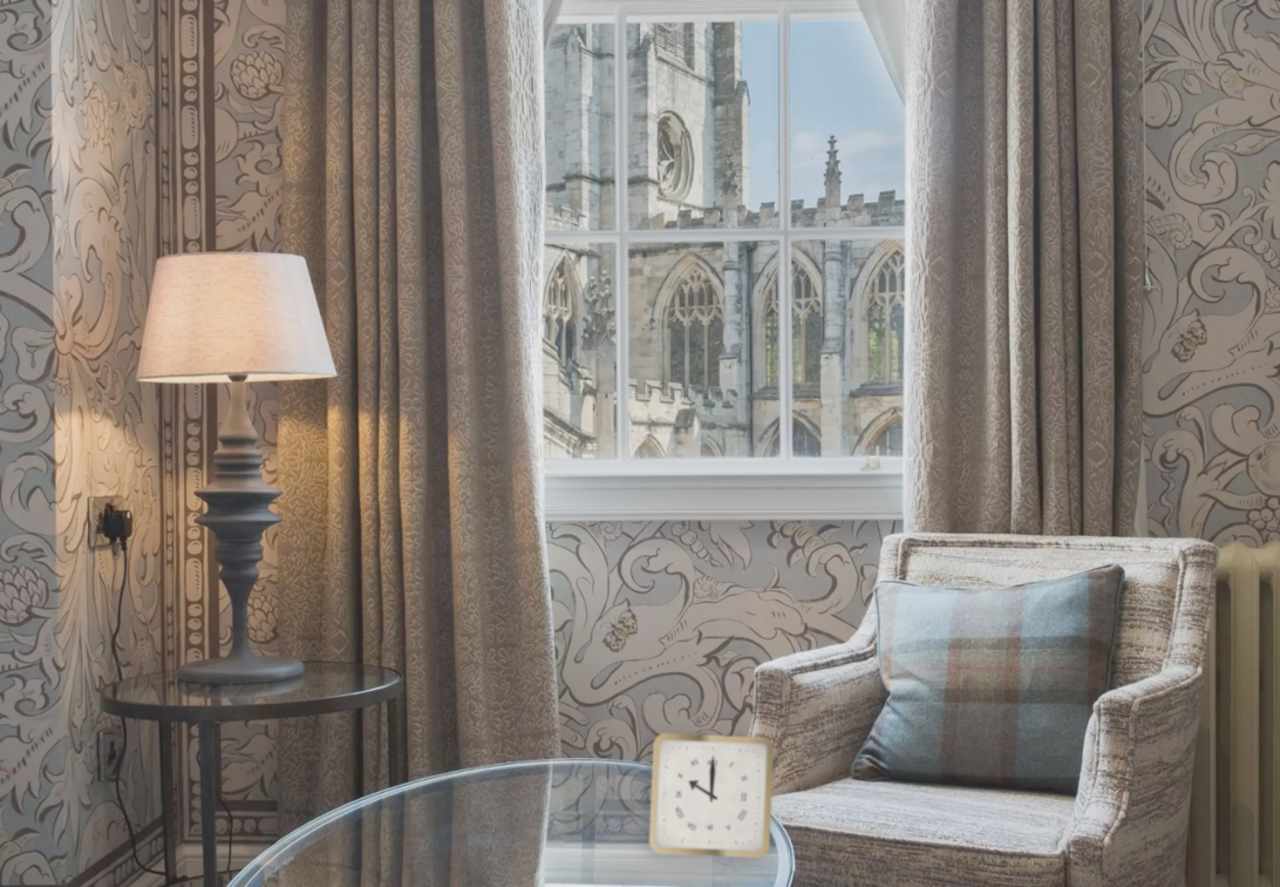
10:00
